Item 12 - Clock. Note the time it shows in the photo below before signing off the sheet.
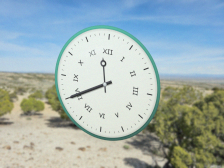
11:40
